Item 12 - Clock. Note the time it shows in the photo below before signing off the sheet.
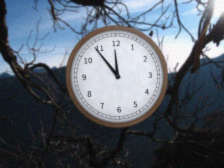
11:54
